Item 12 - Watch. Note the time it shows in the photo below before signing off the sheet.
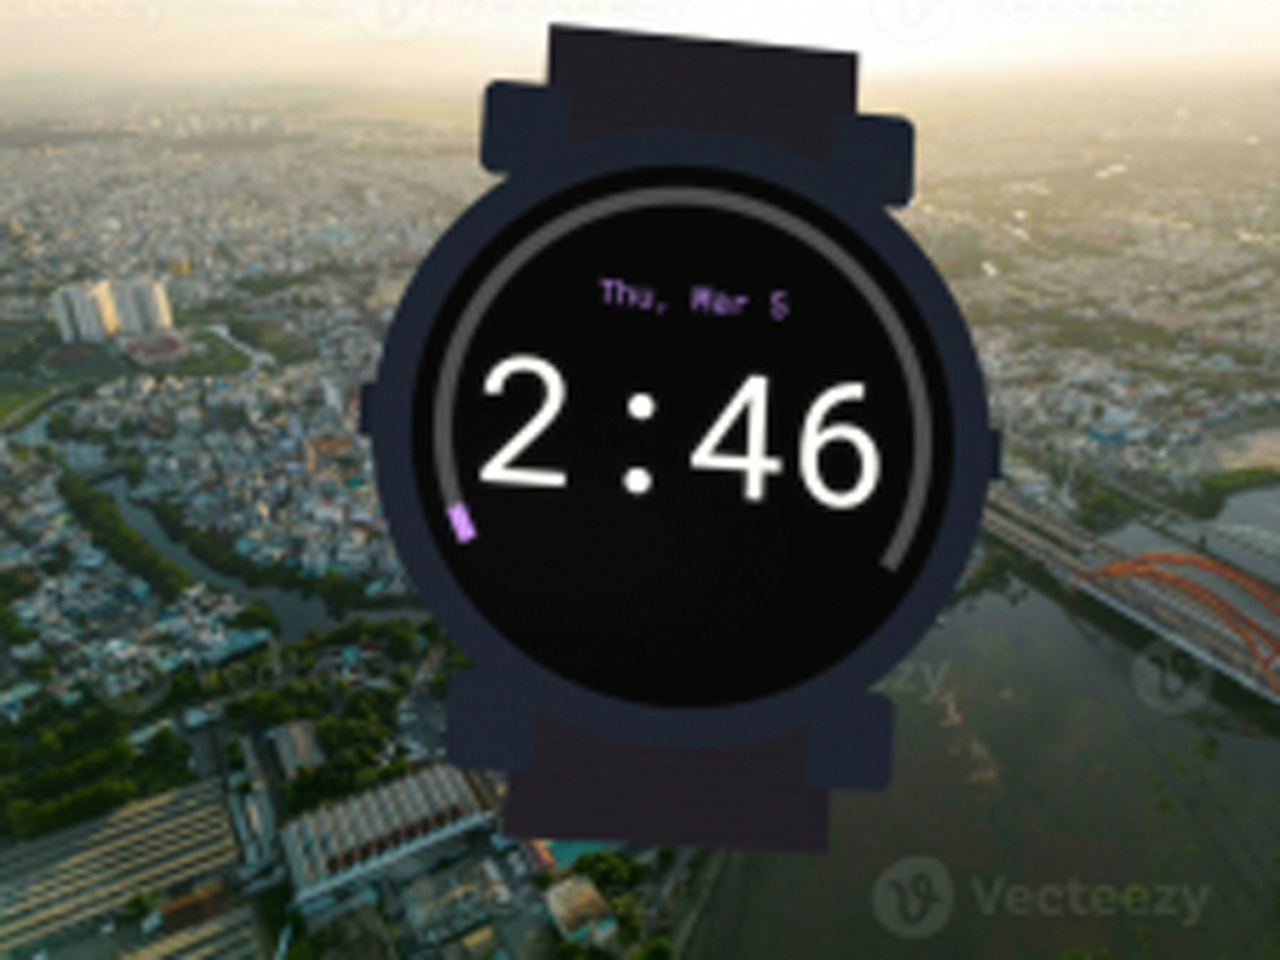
2:46
